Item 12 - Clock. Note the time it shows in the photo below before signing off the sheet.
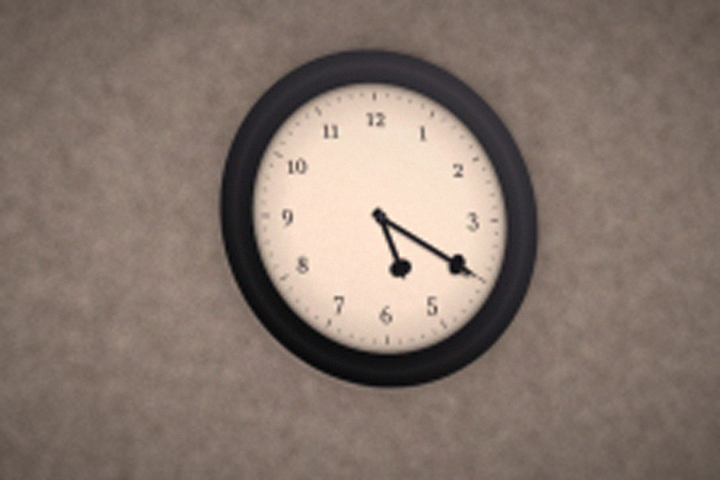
5:20
